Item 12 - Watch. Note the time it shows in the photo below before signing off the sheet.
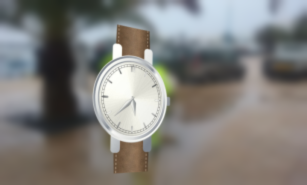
5:38
